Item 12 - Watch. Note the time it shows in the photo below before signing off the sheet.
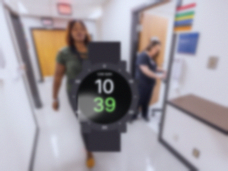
10:39
